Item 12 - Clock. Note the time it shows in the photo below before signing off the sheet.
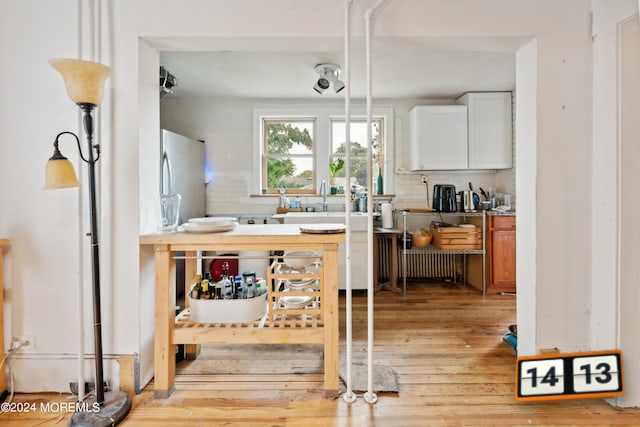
14:13
